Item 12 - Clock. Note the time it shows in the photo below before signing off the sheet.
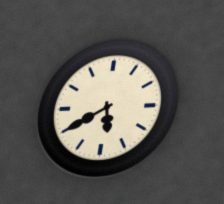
5:40
